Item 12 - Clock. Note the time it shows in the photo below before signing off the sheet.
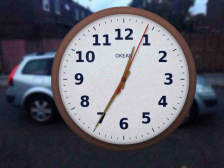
12:35:04
